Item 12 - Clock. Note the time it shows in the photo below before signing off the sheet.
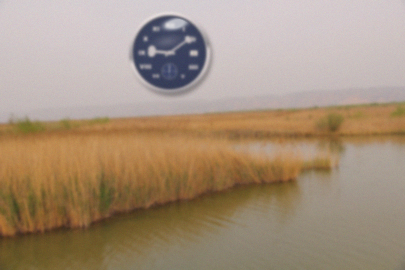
9:09
